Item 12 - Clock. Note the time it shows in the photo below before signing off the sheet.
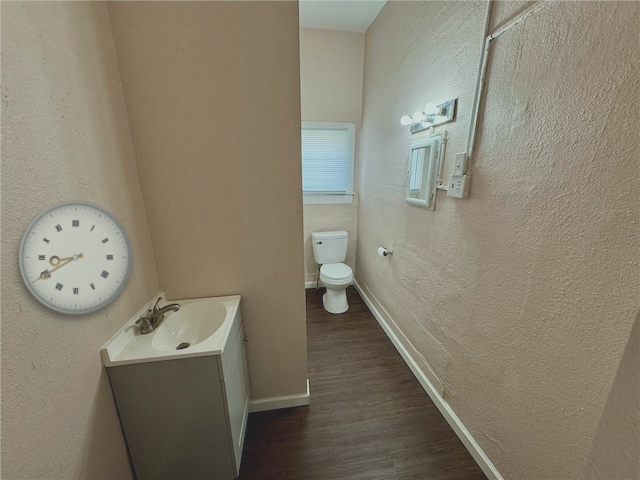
8:40
